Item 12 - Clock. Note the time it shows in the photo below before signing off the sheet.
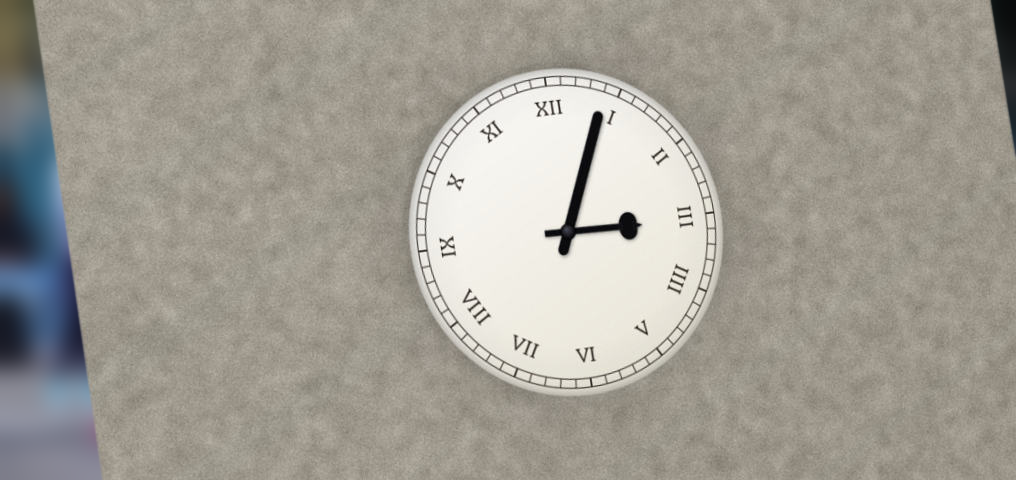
3:04
